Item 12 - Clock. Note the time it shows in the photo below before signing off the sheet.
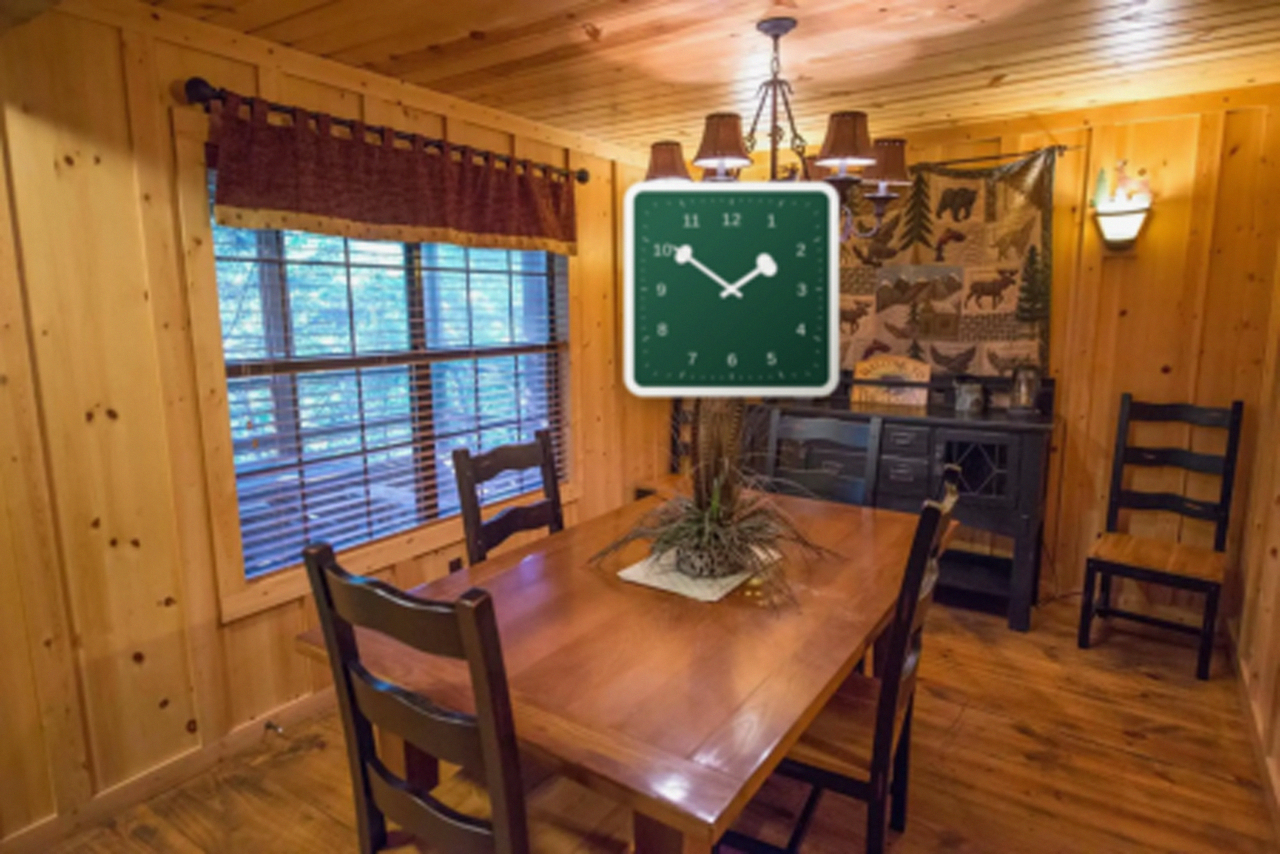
1:51
